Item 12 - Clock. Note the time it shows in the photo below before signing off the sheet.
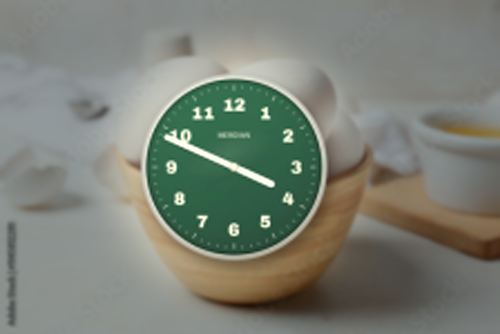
3:49
